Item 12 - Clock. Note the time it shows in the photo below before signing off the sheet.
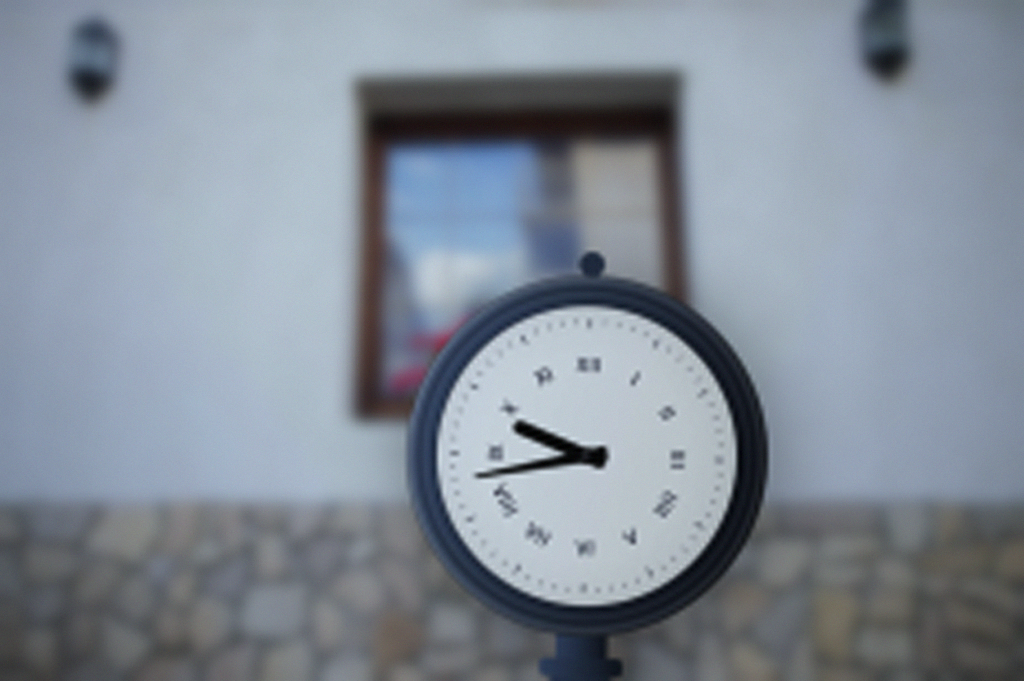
9:43
